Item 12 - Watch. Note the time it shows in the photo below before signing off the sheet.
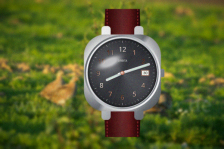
8:12
